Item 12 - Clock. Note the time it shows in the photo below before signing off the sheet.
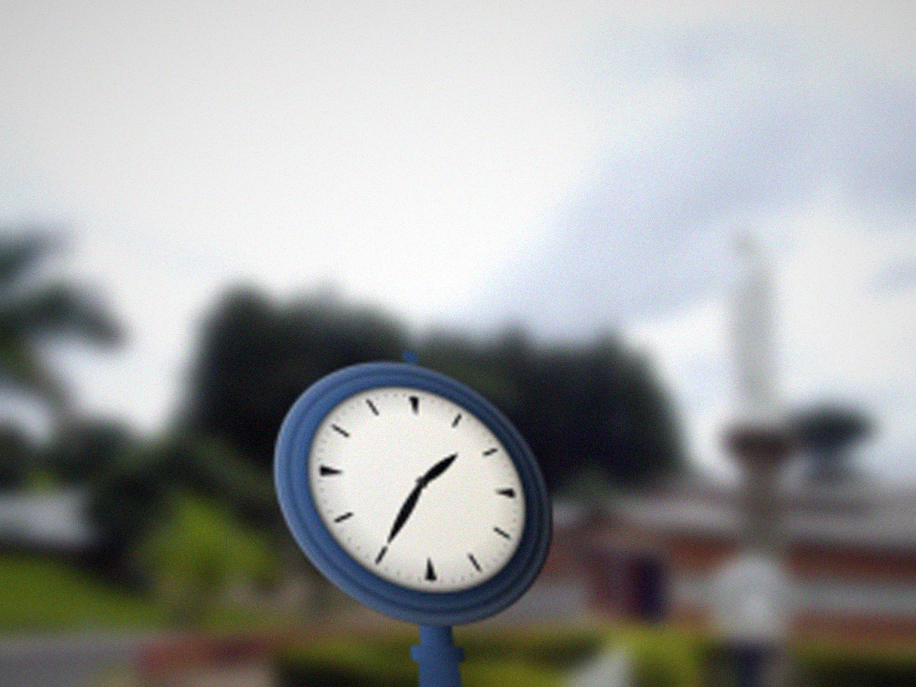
1:35
